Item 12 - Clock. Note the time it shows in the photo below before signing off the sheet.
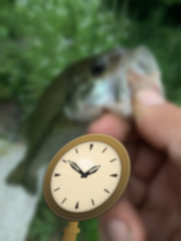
1:51
